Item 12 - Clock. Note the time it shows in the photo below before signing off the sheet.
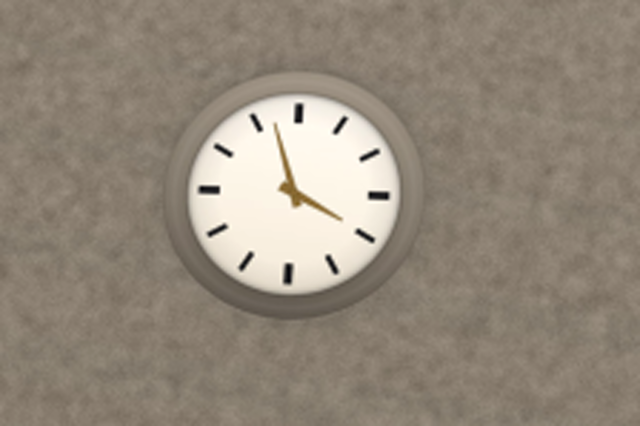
3:57
